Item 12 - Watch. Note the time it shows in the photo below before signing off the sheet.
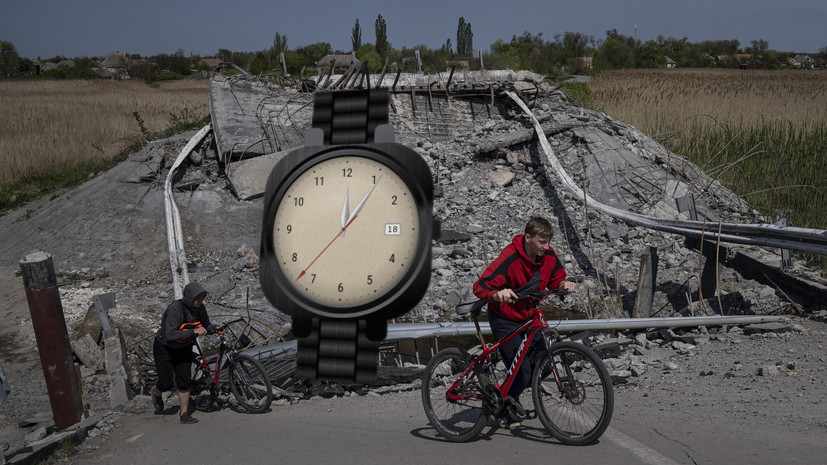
12:05:37
